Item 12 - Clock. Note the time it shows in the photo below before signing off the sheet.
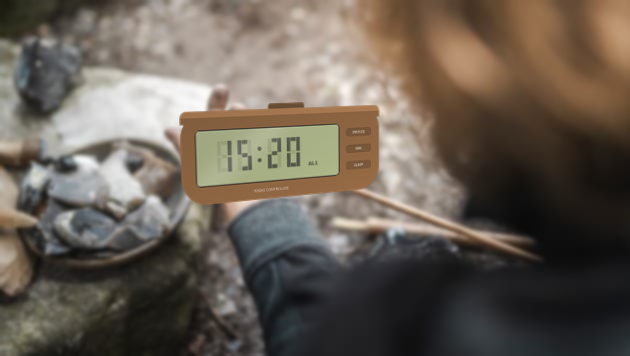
15:20
